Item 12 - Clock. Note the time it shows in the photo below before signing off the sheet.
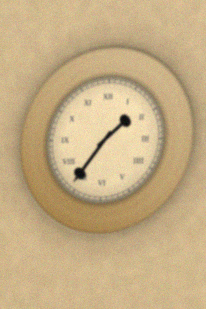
1:36
